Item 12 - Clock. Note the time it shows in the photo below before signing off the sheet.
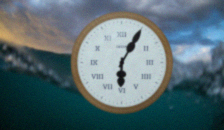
6:05
